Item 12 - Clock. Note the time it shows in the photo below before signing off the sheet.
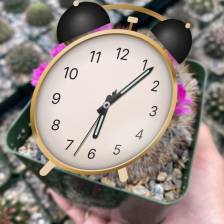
6:06:33
